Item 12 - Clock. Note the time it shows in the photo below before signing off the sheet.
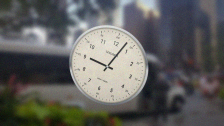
9:03
